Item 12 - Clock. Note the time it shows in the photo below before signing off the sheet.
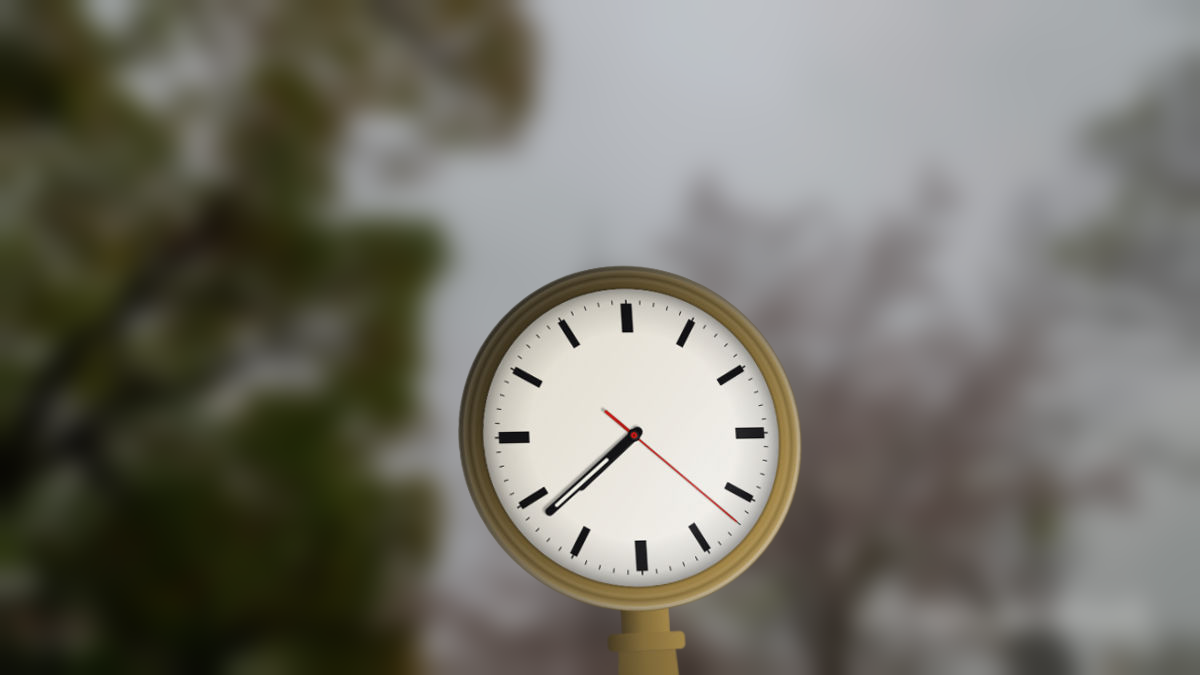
7:38:22
